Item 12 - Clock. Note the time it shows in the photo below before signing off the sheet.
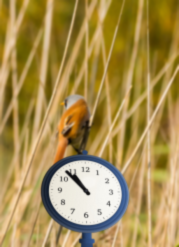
10:53
